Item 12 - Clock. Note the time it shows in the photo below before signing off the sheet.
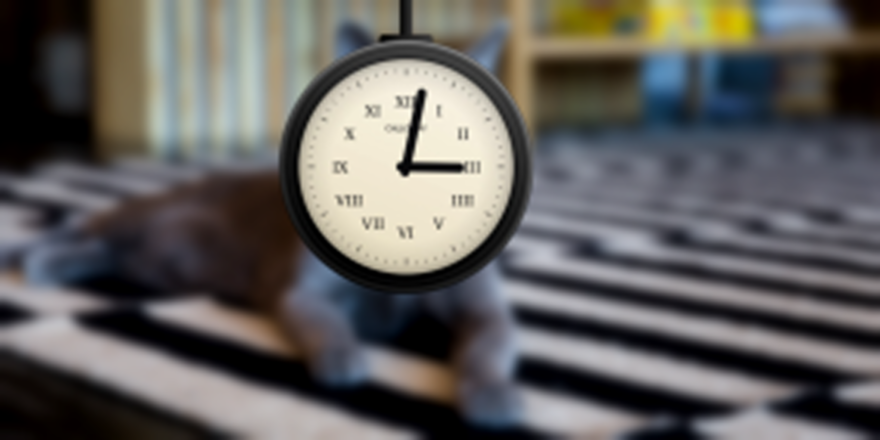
3:02
